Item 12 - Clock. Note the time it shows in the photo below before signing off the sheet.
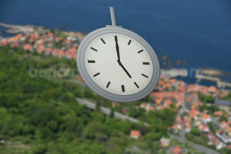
5:00
